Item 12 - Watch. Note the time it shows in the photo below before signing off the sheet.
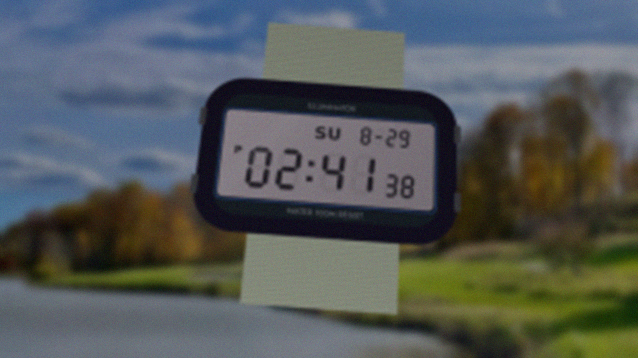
2:41:38
